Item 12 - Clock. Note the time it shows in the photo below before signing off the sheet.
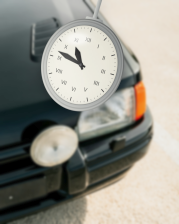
10:47
